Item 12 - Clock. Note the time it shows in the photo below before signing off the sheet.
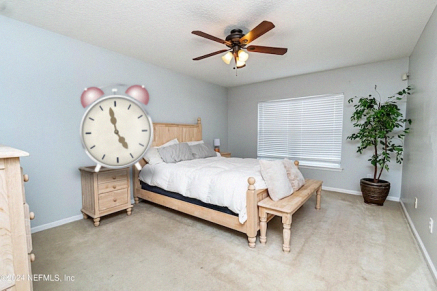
4:58
